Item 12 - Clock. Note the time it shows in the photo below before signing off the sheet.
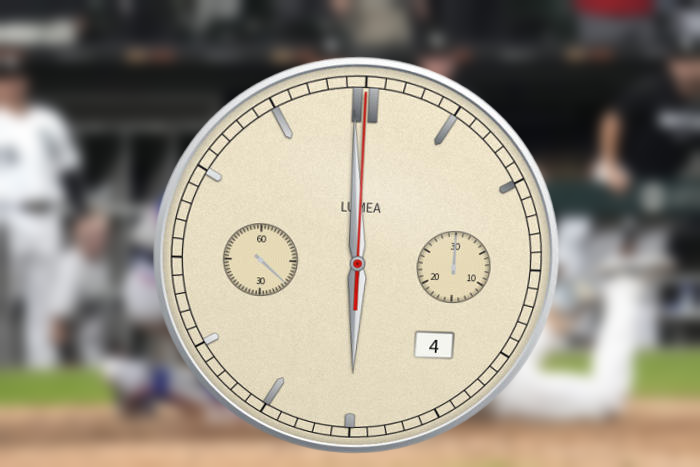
5:59:22
